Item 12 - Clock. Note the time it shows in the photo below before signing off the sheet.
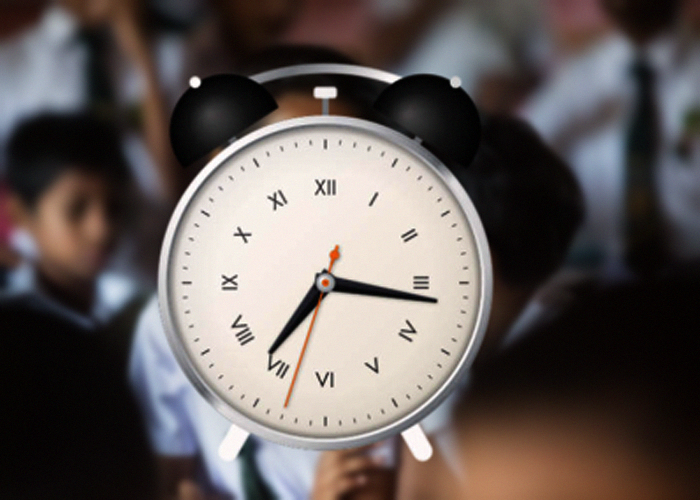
7:16:33
